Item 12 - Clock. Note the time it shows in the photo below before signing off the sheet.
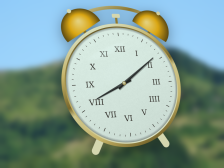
8:09
